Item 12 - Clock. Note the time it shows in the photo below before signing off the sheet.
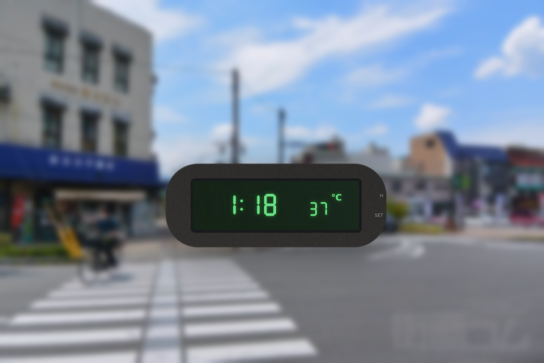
1:18
